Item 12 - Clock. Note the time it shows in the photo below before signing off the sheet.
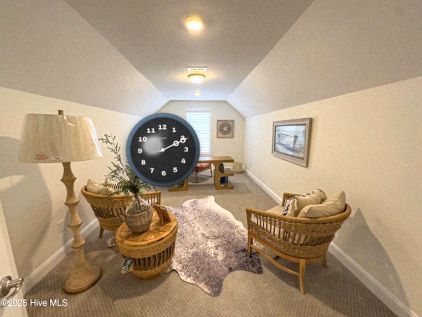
2:11
